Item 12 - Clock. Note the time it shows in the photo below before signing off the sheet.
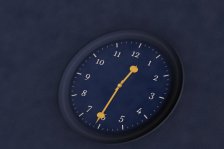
12:31
